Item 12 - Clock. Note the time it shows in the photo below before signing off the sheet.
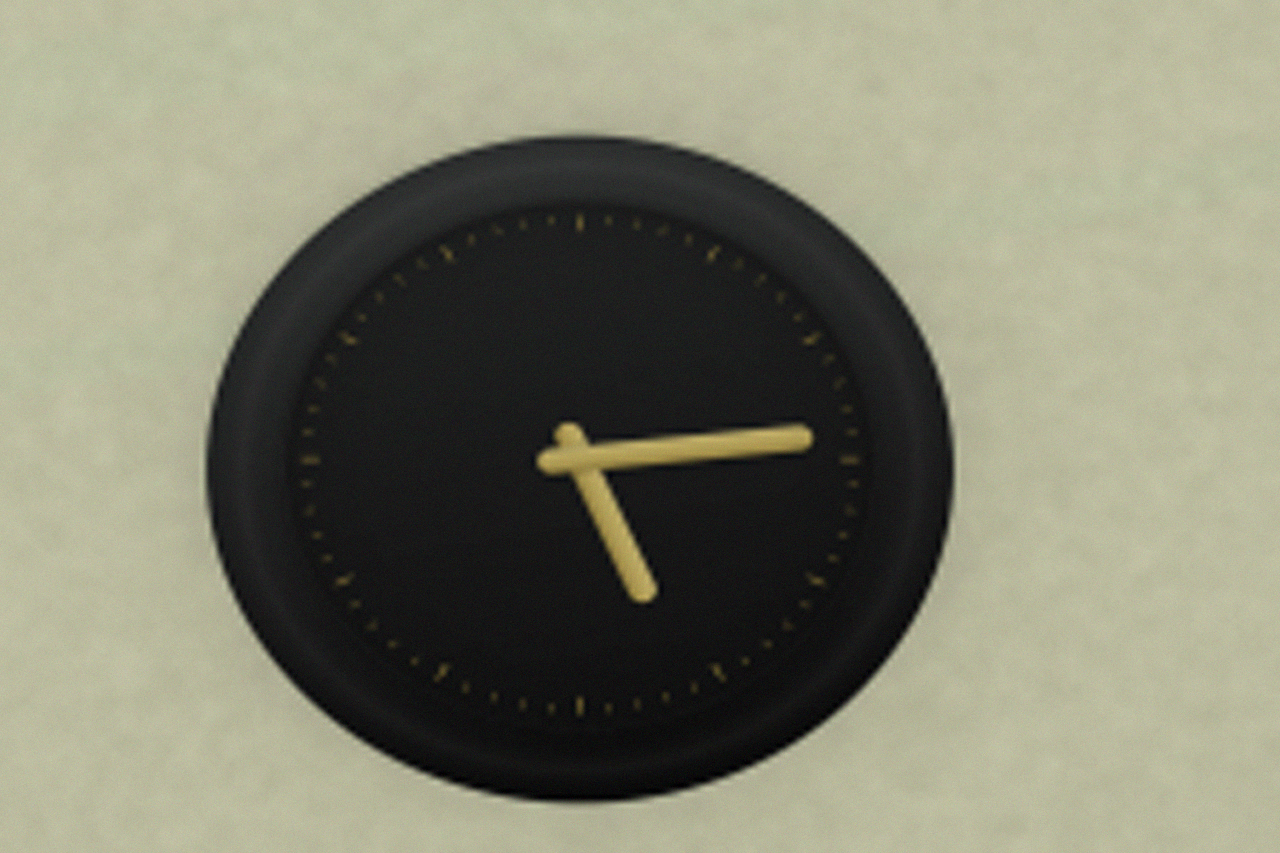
5:14
